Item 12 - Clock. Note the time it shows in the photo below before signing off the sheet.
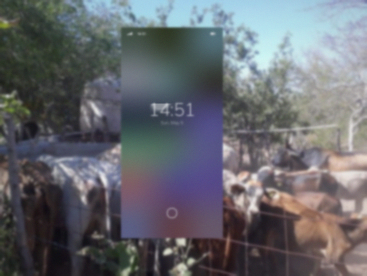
14:51
